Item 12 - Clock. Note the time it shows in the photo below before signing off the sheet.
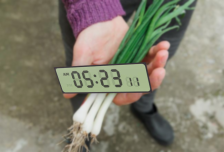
5:23:11
